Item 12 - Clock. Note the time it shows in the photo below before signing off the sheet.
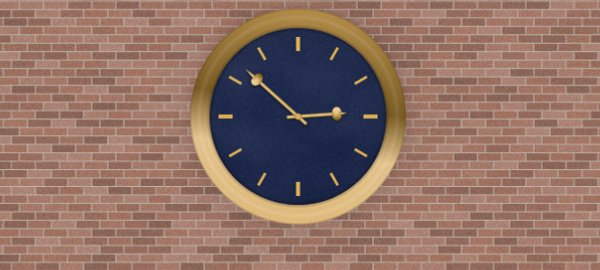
2:52
